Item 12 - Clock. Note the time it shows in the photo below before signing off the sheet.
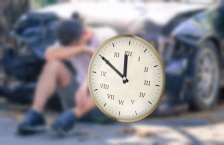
11:50
